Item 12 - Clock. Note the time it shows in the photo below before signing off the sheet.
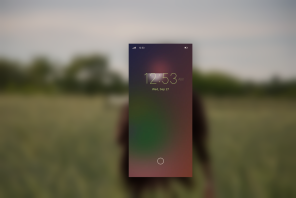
12:53
